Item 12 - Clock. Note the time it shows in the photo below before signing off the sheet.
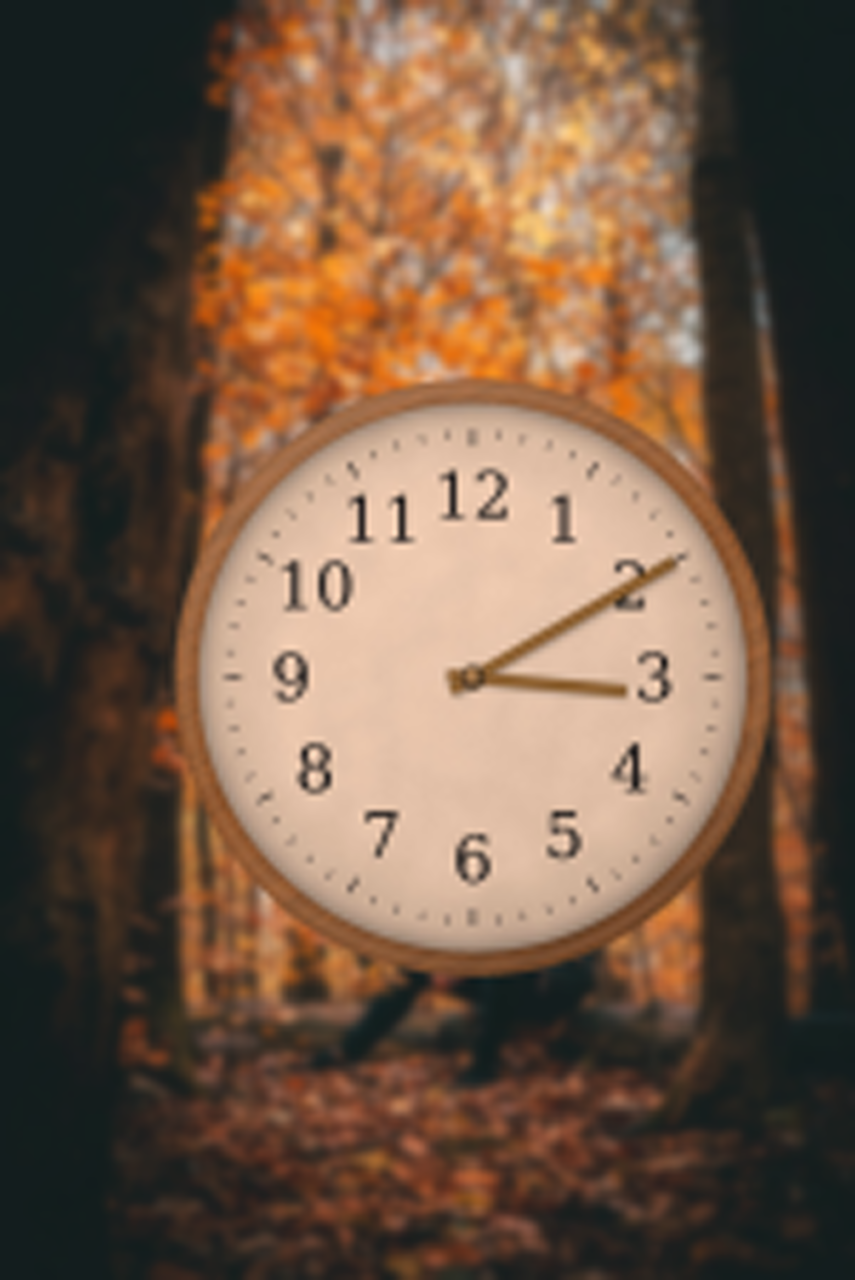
3:10
